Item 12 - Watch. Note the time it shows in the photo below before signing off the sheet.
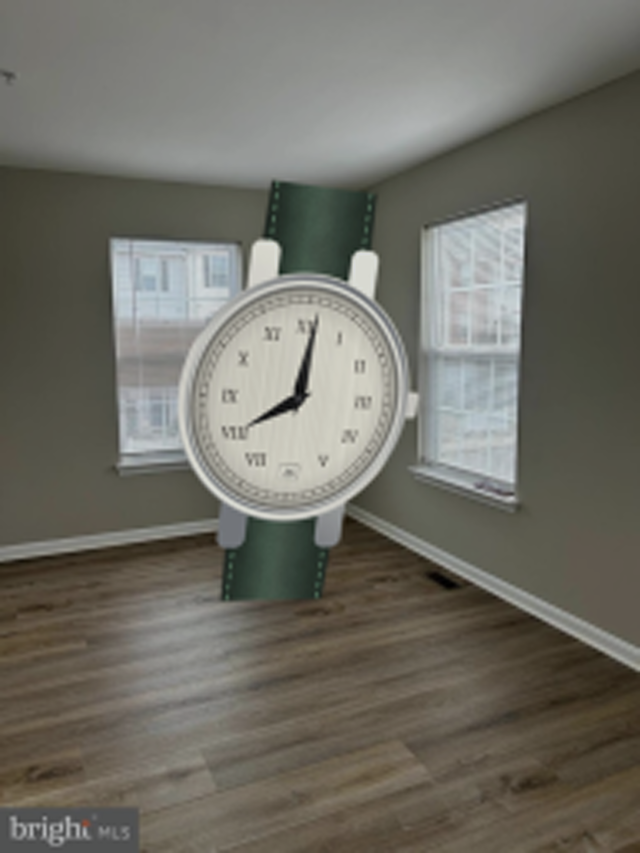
8:01
